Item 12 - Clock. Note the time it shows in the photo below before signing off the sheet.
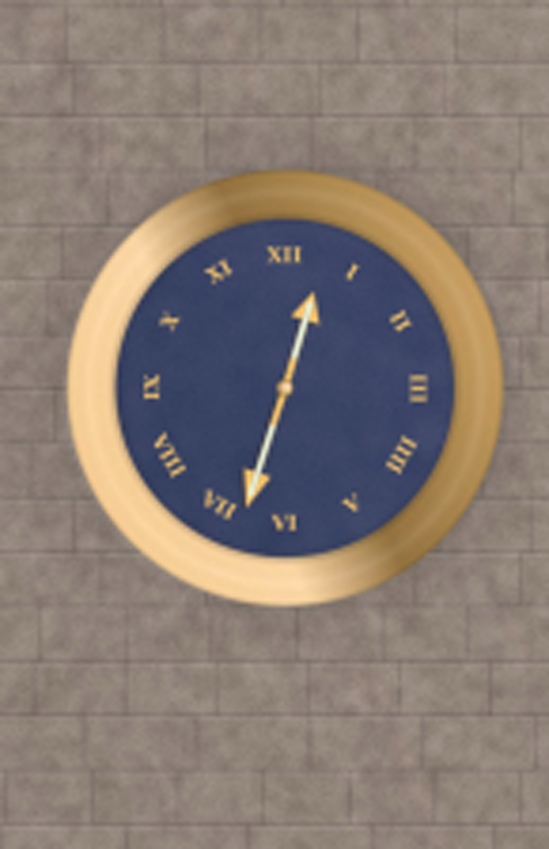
12:33
